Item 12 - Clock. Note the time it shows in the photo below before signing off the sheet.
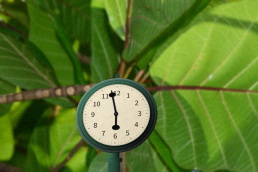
5:58
